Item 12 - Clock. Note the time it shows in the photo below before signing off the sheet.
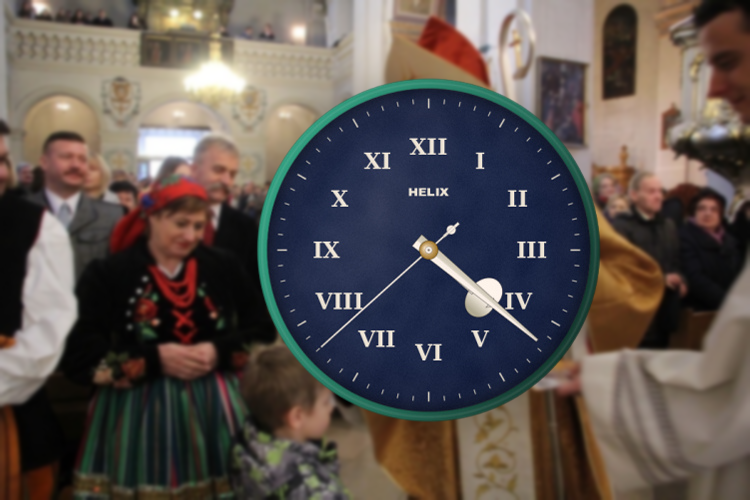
4:21:38
